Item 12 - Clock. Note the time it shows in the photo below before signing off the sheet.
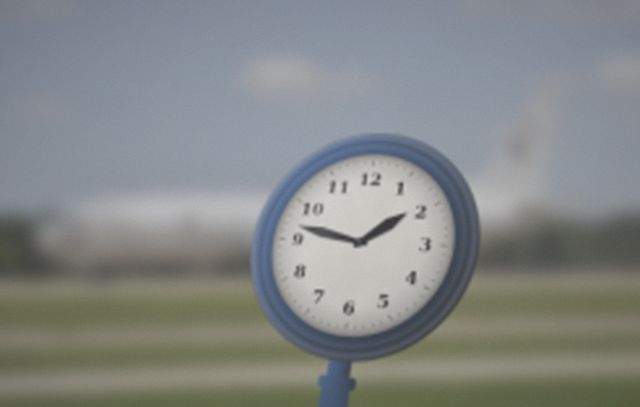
1:47
